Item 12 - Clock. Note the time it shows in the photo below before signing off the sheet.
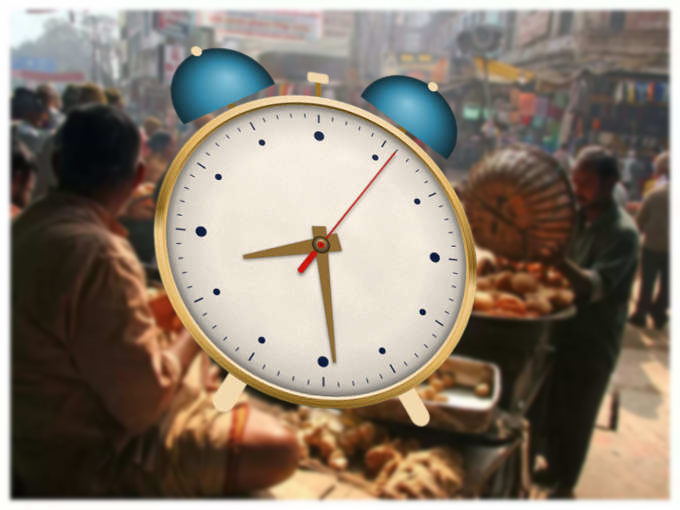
8:29:06
